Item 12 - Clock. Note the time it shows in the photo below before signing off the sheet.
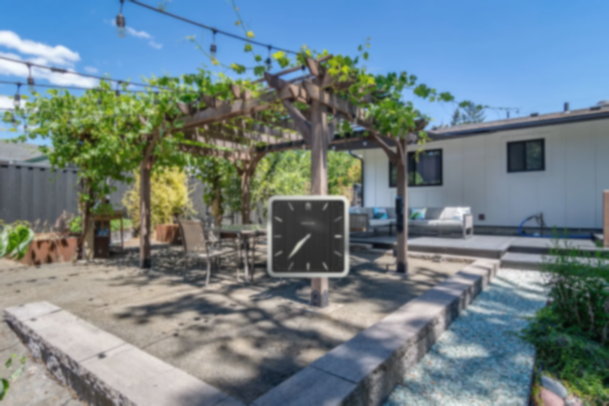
7:37
